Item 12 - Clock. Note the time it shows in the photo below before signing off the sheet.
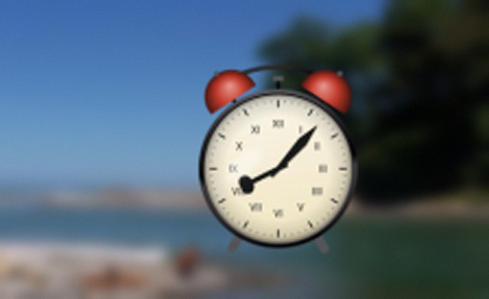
8:07
